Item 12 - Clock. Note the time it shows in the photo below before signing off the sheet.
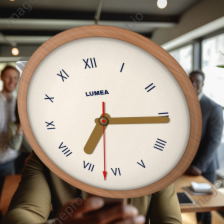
7:15:32
